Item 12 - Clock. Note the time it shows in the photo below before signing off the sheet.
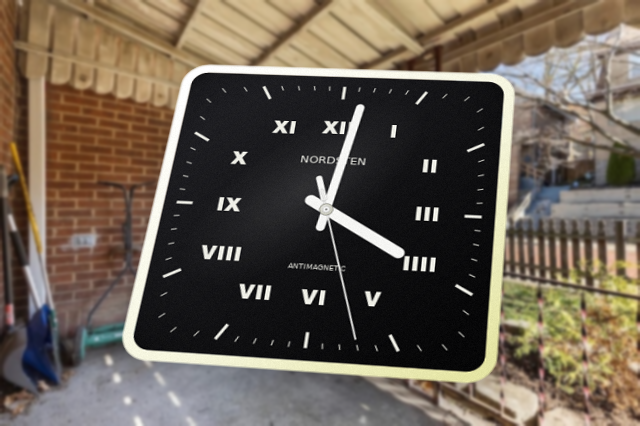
4:01:27
